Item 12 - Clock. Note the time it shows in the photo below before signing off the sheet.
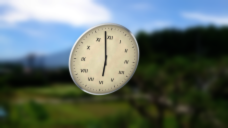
5:58
